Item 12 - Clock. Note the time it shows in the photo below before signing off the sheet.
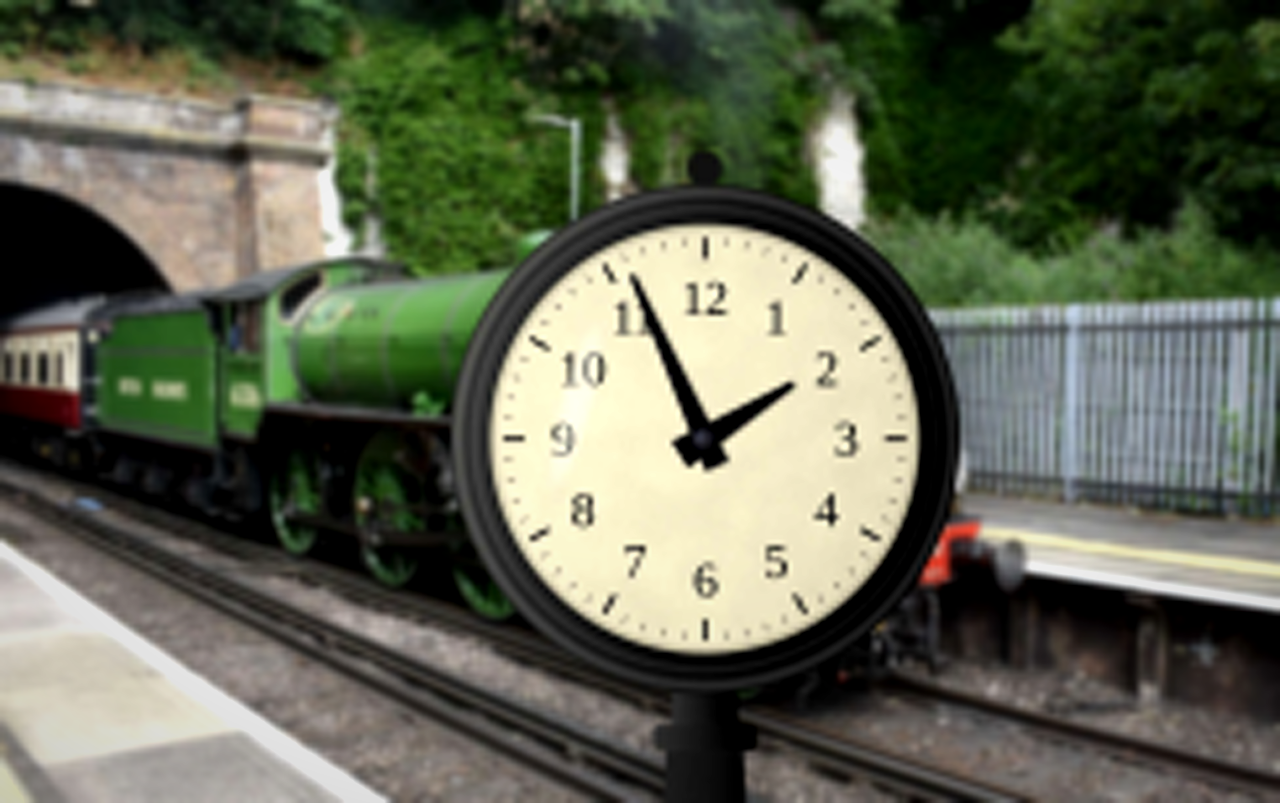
1:56
